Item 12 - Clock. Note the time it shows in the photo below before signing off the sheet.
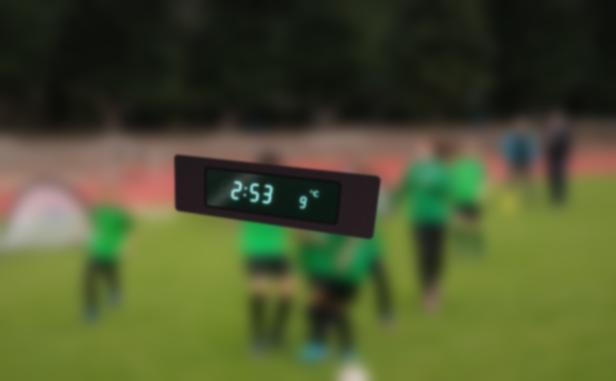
2:53
